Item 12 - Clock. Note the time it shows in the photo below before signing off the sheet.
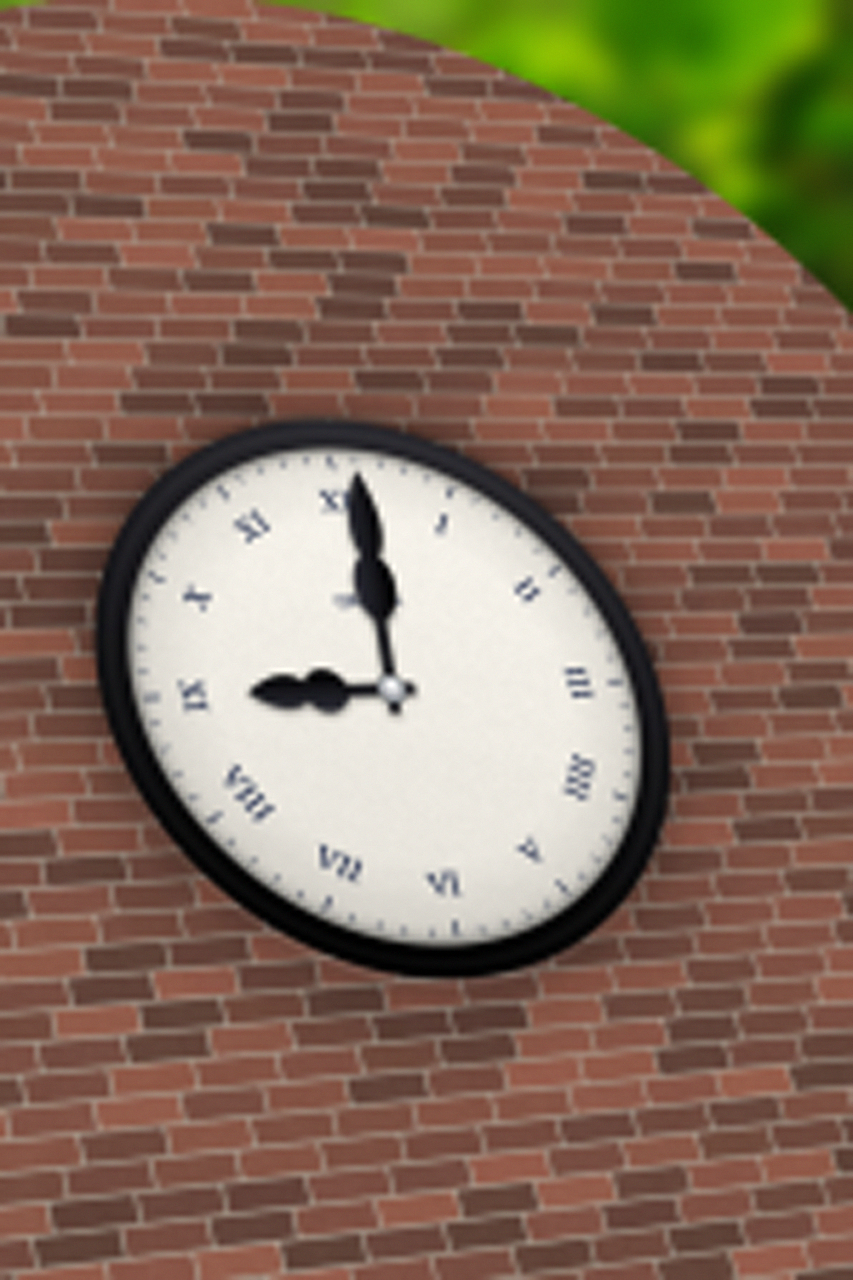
9:01
